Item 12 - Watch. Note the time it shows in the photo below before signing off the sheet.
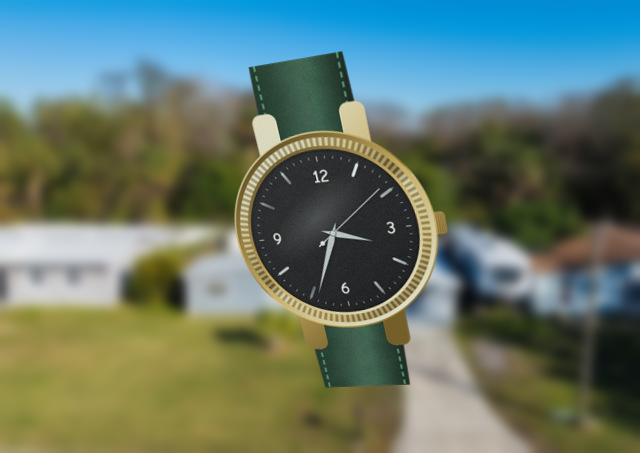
3:34:09
